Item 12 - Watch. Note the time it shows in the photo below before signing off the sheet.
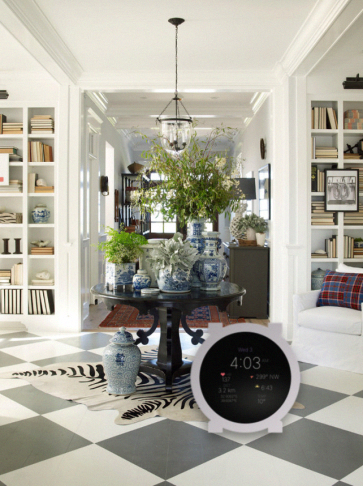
4:03
